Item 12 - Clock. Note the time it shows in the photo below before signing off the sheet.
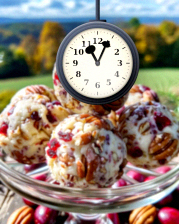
11:04
